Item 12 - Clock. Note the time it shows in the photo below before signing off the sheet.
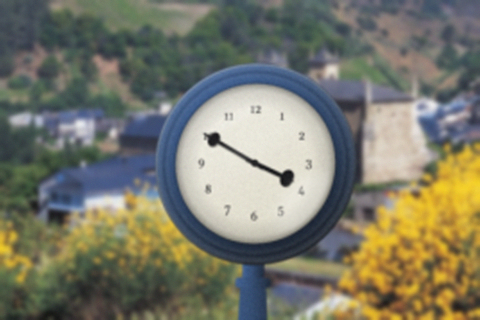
3:50
